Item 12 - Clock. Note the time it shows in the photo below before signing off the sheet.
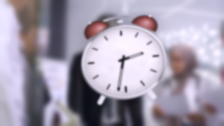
2:32
